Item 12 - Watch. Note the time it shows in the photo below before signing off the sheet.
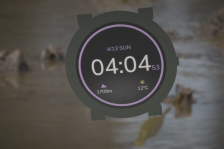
4:04
